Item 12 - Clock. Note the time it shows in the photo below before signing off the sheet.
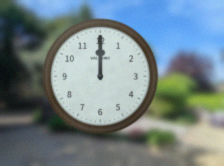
12:00
